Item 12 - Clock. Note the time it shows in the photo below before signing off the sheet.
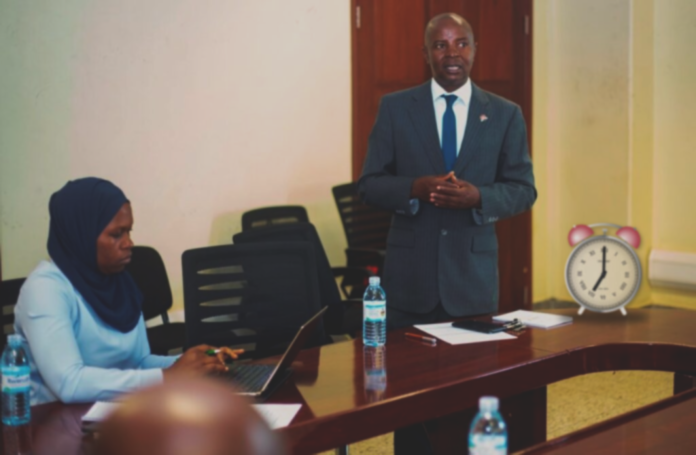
7:00
